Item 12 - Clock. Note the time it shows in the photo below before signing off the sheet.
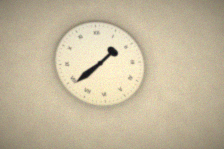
1:39
